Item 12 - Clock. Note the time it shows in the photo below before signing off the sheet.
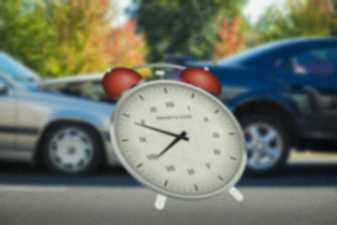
7:49
